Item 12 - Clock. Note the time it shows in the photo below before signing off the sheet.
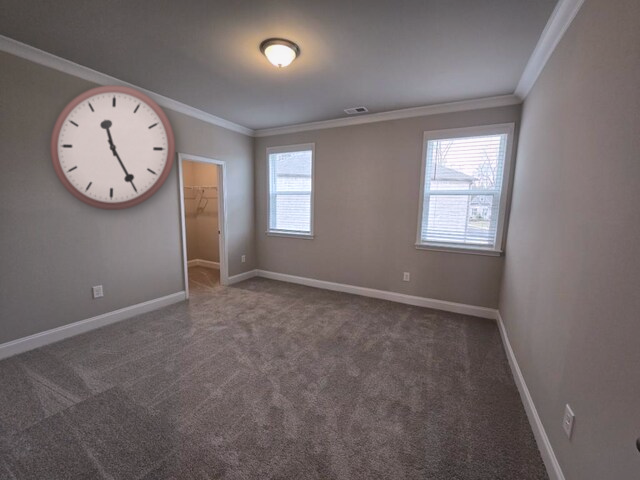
11:25
